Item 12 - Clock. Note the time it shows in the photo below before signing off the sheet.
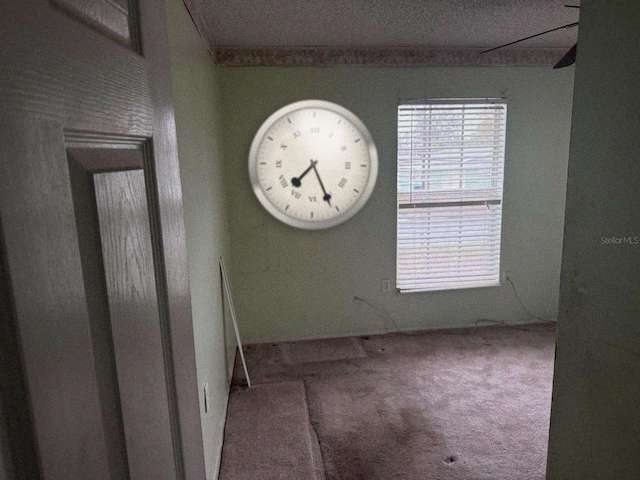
7:26
